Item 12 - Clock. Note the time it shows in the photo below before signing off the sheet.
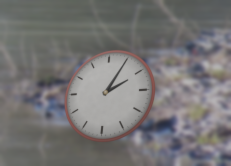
2:05
